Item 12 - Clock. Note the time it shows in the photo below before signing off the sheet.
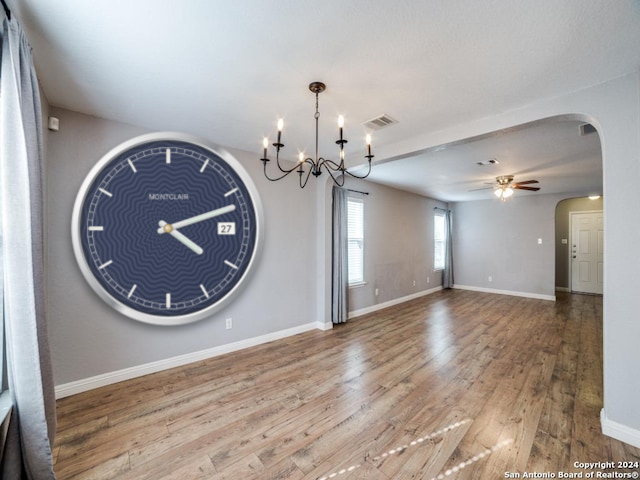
4:12
